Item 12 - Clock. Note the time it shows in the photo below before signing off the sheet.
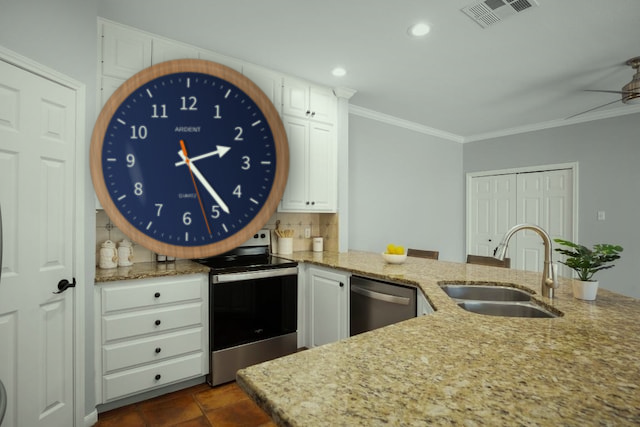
2:23:27
